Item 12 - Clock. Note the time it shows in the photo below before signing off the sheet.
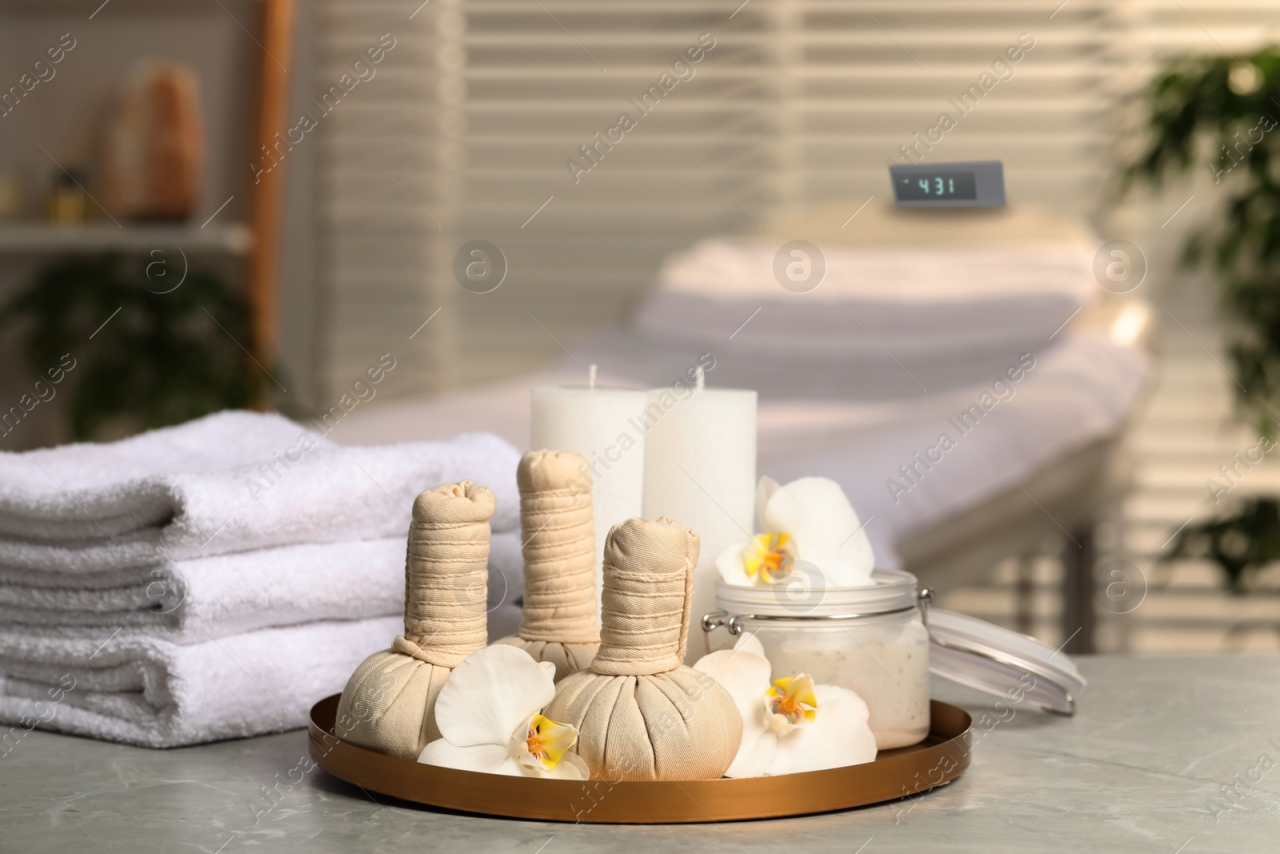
4:31
